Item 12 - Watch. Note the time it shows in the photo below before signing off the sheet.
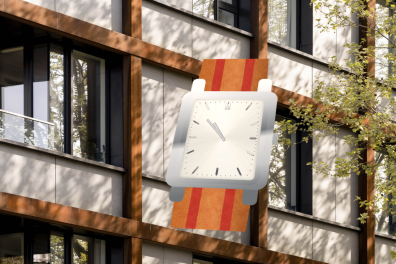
10:53
